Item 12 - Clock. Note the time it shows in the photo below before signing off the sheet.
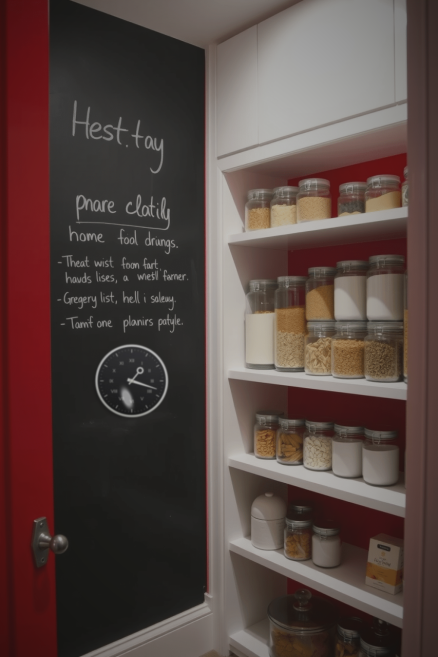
1:18
